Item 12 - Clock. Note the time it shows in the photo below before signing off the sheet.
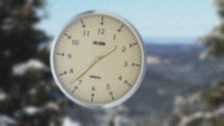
1:37
